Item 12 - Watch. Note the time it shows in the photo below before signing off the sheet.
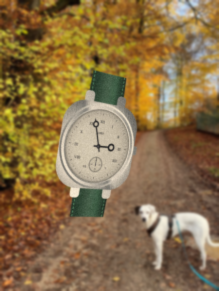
2:57
